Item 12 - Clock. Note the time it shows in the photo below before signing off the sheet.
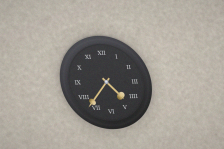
4:37
